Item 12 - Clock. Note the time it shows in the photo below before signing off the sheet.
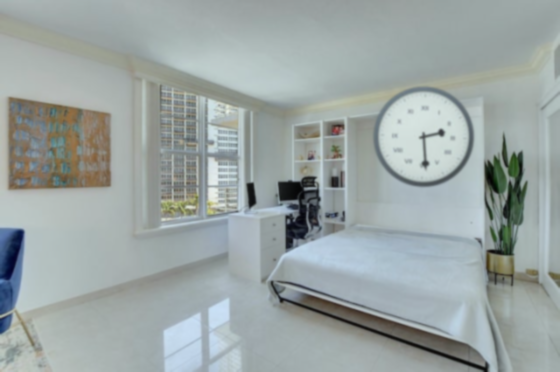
2:29
